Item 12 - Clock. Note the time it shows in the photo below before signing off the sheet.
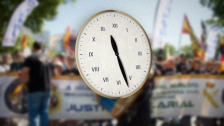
11:27
